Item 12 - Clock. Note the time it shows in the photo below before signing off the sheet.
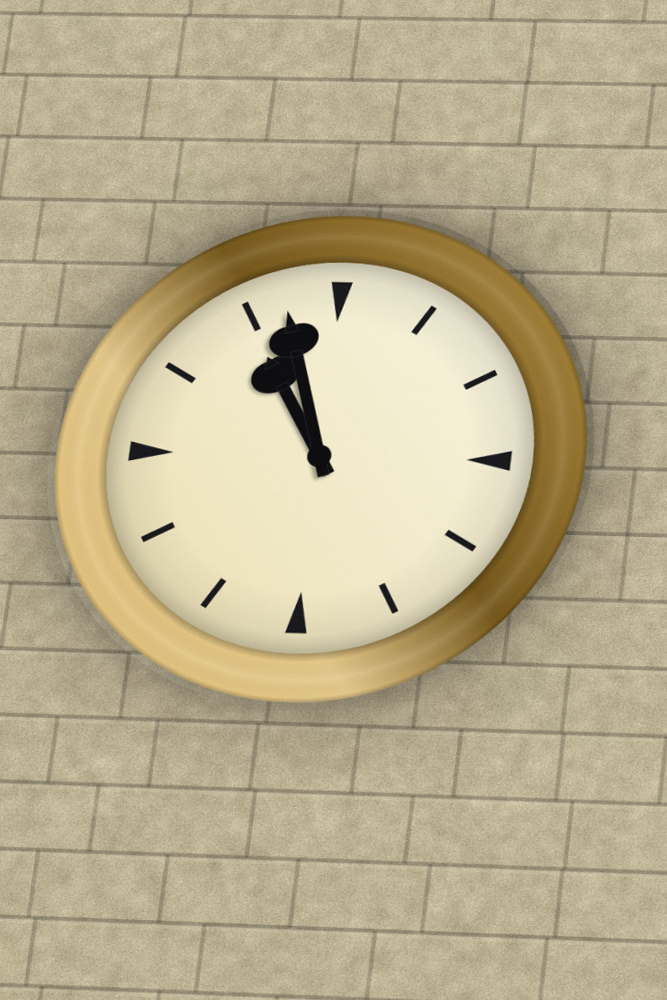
10:57
